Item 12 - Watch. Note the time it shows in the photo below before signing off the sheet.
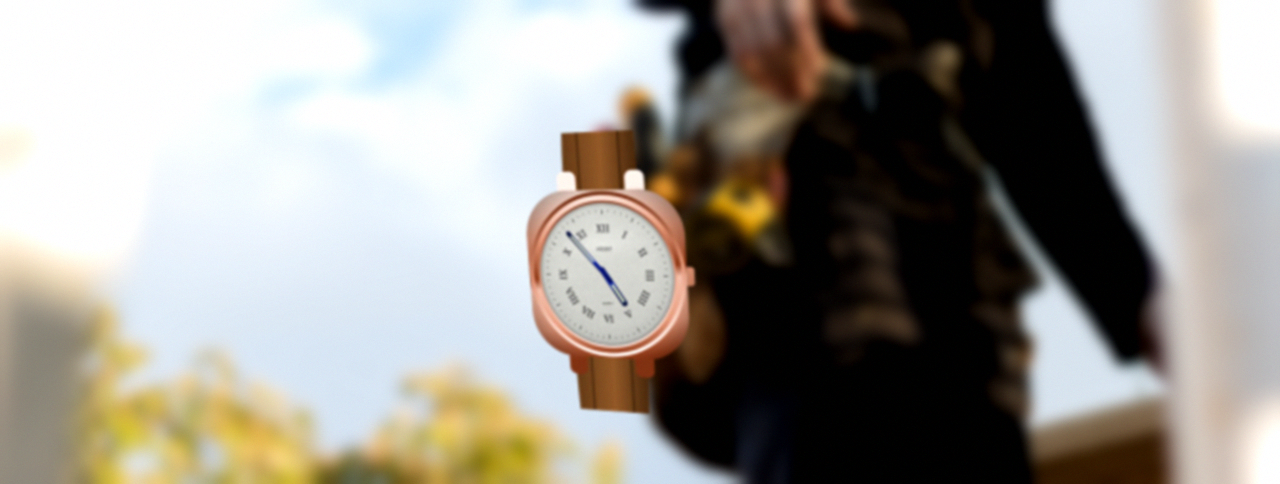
4:53
